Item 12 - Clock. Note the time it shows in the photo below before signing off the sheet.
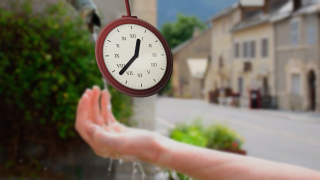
12:38
